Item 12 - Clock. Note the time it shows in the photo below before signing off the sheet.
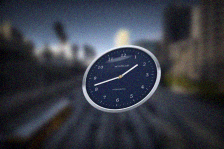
1:42
